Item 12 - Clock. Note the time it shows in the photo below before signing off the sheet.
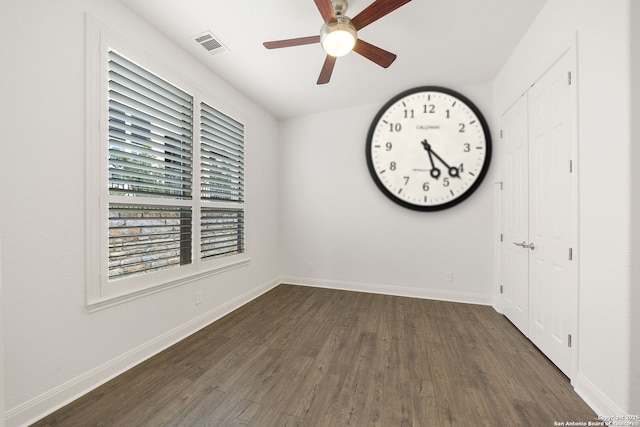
5:22
